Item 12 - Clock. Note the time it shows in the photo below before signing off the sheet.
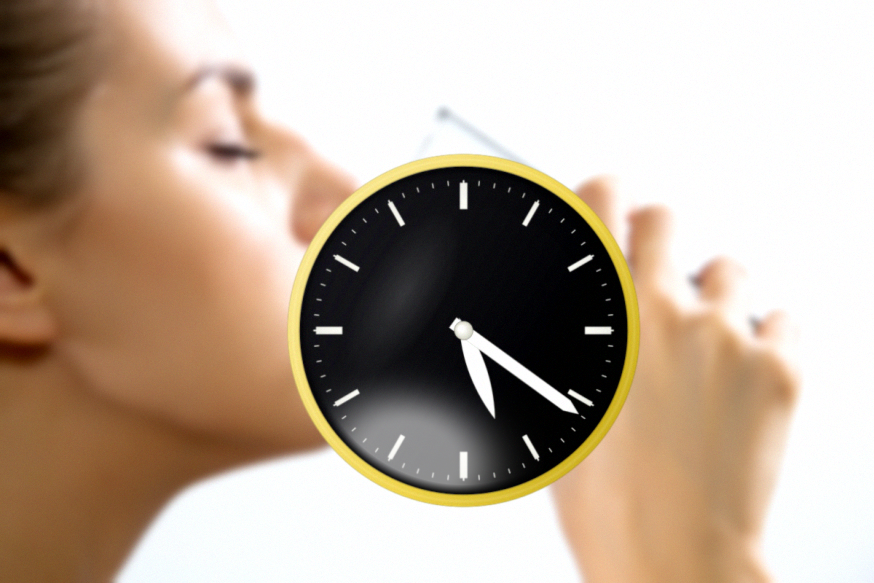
5:21
